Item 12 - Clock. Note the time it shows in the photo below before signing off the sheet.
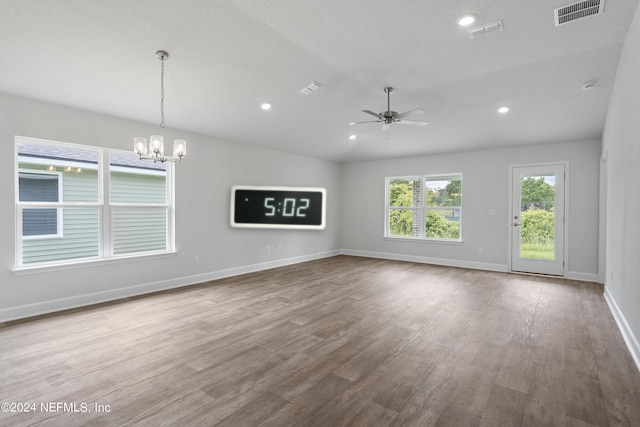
5:02
